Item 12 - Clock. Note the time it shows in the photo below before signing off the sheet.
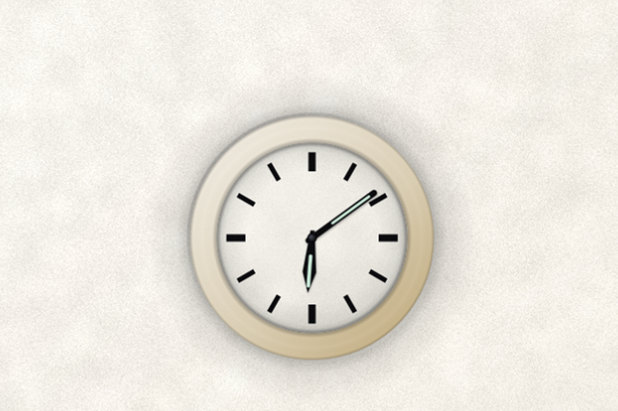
6:09
